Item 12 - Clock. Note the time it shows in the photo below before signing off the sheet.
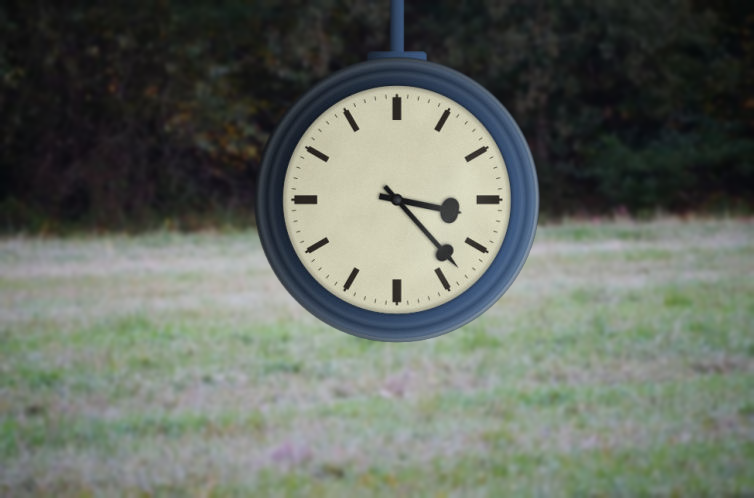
3:23
